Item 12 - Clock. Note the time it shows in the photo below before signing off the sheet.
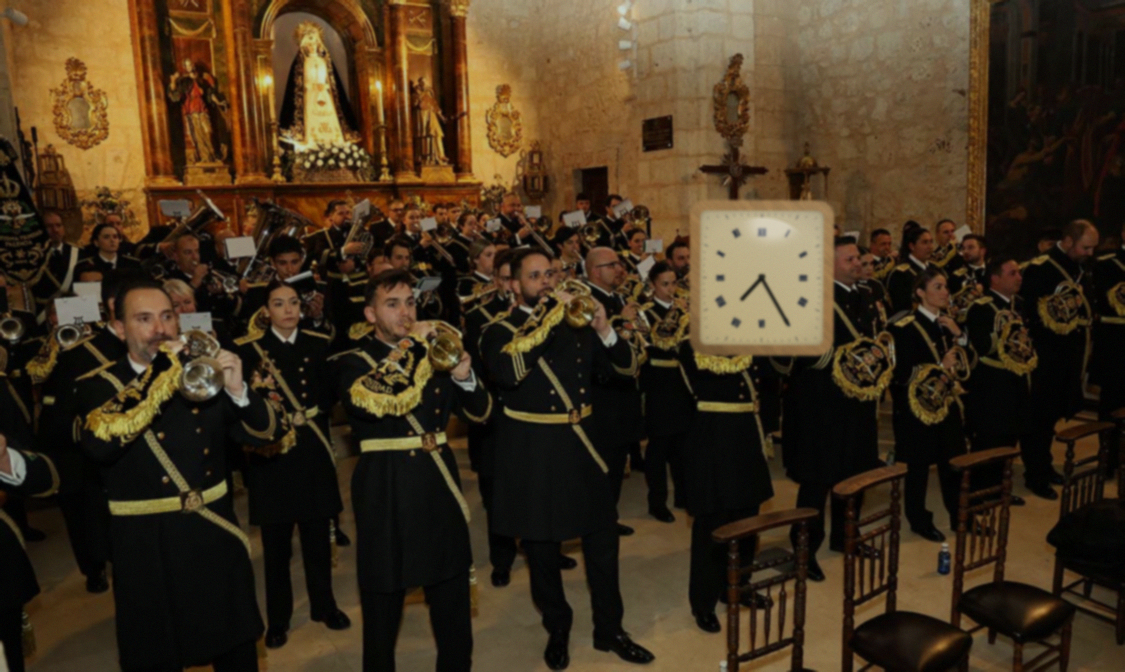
7:25
